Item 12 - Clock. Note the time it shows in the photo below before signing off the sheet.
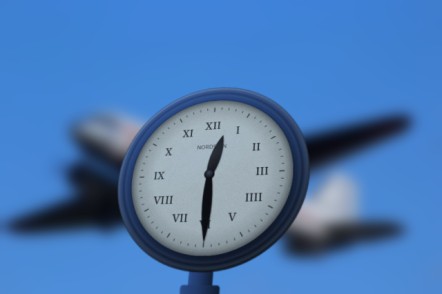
12:30
